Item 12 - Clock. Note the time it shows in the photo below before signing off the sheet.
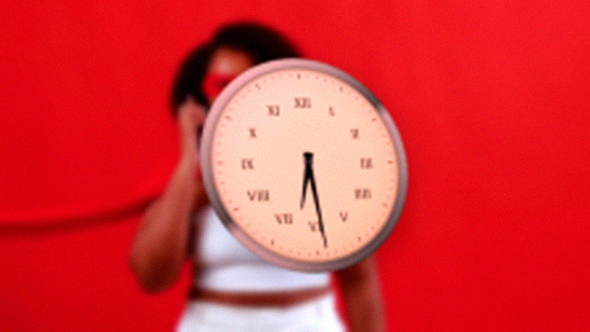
6:29
